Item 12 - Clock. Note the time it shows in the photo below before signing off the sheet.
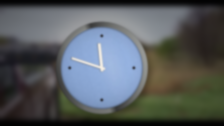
11:48
